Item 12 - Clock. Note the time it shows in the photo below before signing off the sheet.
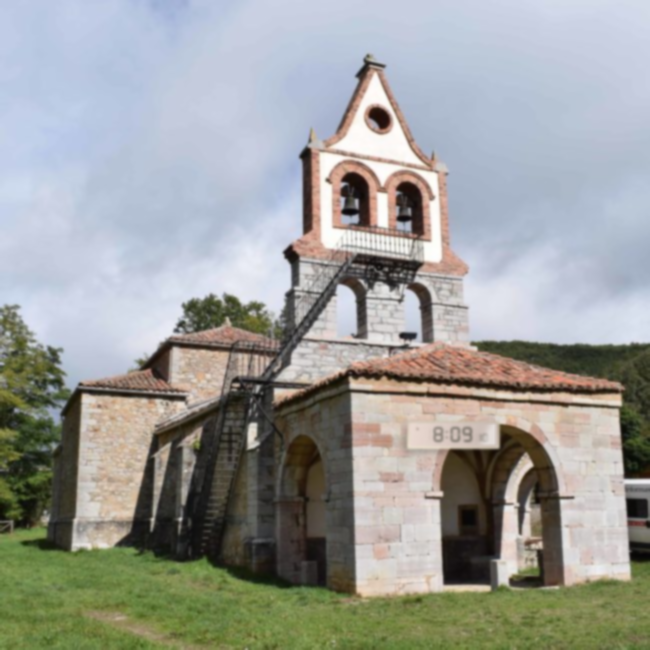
8:09
